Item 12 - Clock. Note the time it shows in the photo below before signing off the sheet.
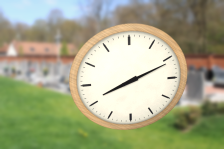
8:11
